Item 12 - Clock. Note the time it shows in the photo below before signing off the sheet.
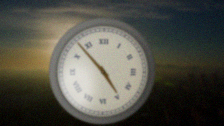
4:53
